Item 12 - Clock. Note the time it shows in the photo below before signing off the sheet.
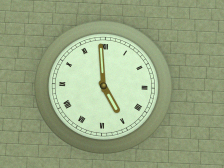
4:59
